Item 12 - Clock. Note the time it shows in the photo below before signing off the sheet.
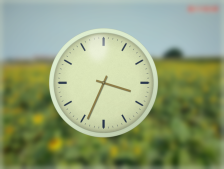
3:34
